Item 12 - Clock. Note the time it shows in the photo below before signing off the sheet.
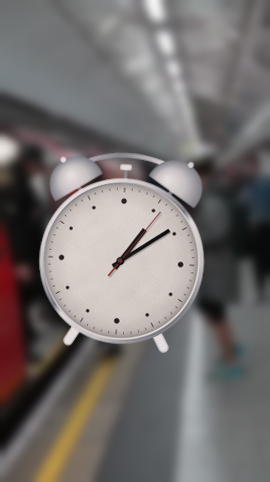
1:09:06
